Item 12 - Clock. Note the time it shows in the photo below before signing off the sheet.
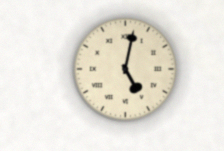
5:02
